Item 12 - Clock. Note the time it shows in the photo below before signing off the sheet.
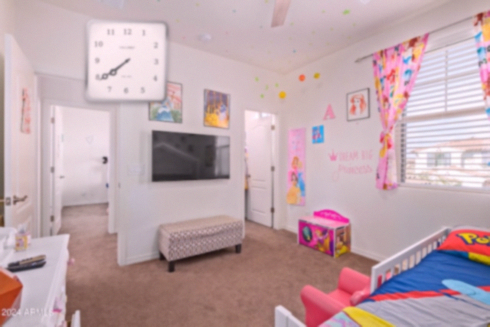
7:39
